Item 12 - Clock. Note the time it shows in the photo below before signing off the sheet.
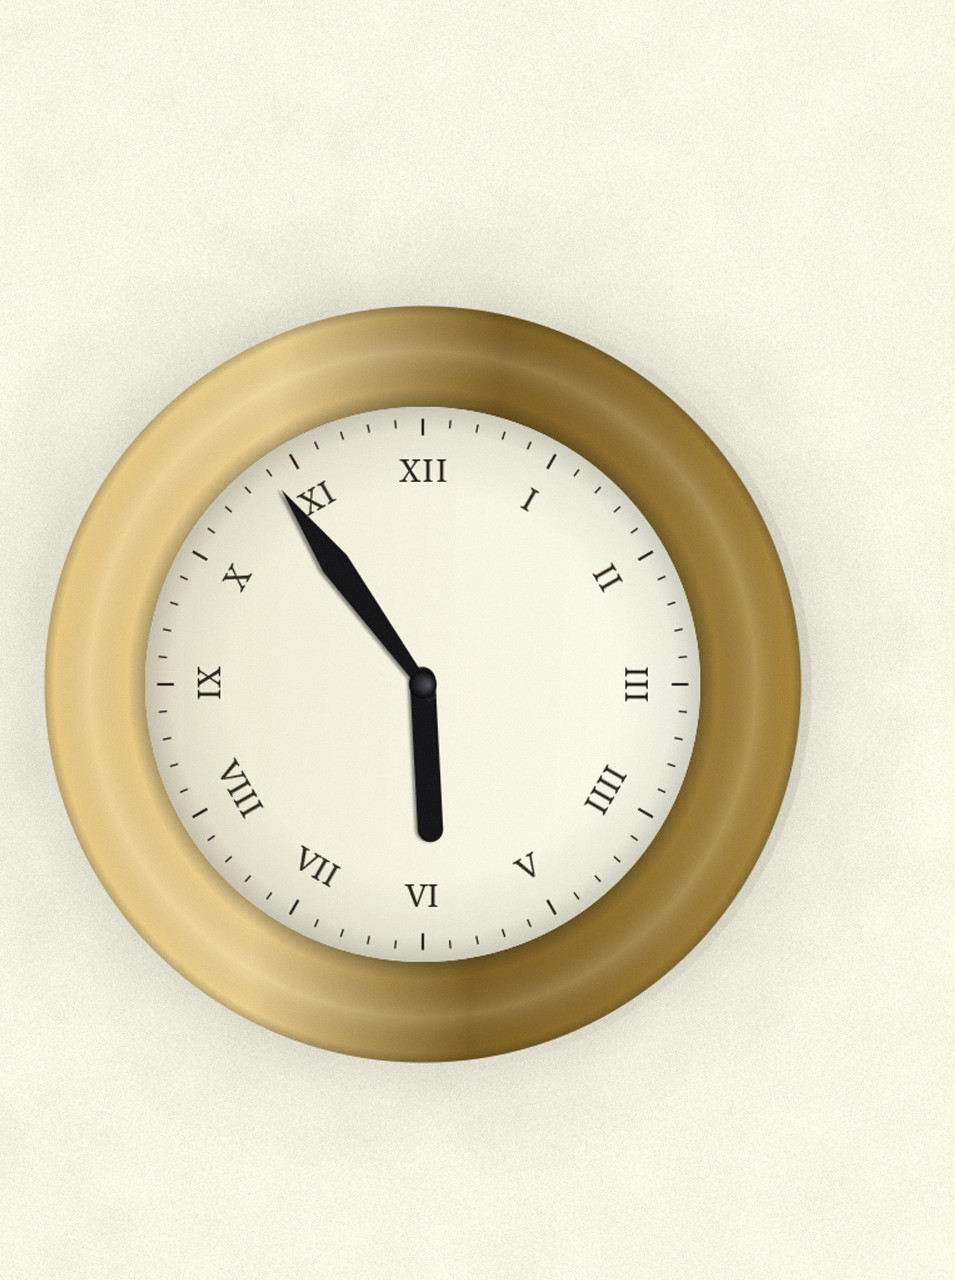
5:54
